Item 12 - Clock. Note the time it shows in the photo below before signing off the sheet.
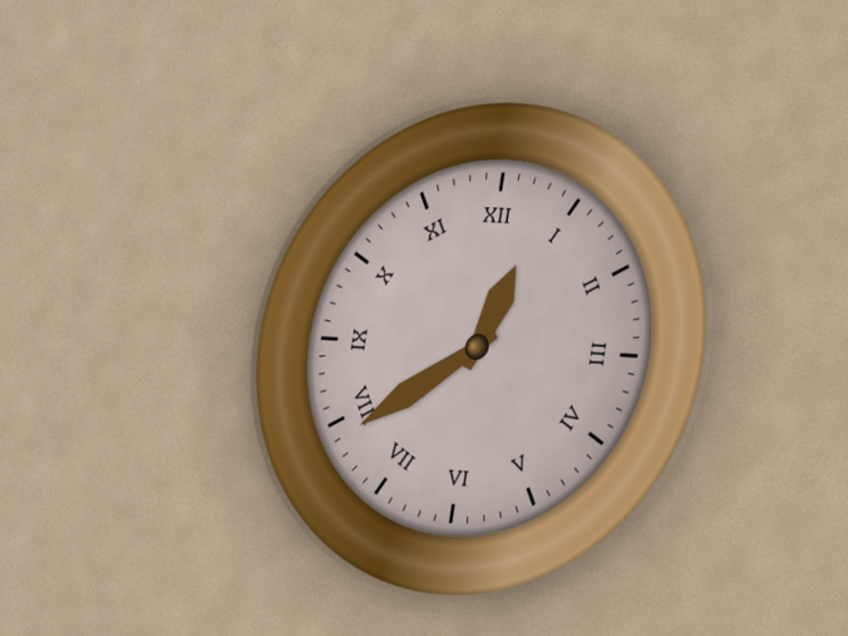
12:39
